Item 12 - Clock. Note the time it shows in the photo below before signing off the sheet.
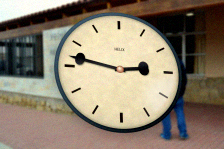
2:47
